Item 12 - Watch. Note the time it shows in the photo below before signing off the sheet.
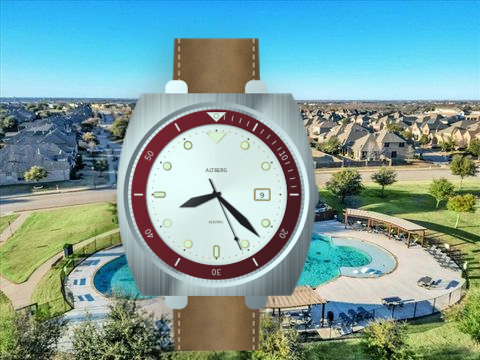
8:22:26
